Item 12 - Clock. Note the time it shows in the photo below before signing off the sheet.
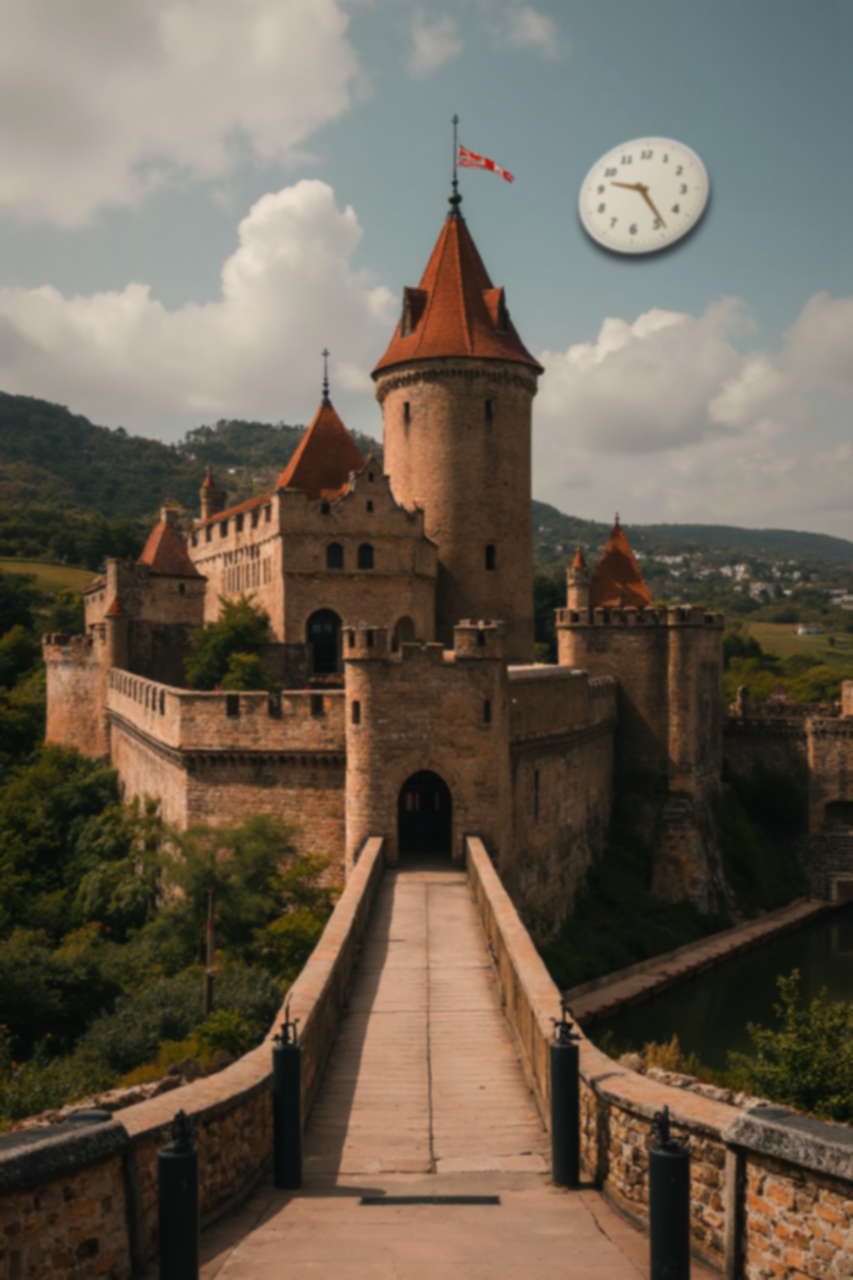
9:24
